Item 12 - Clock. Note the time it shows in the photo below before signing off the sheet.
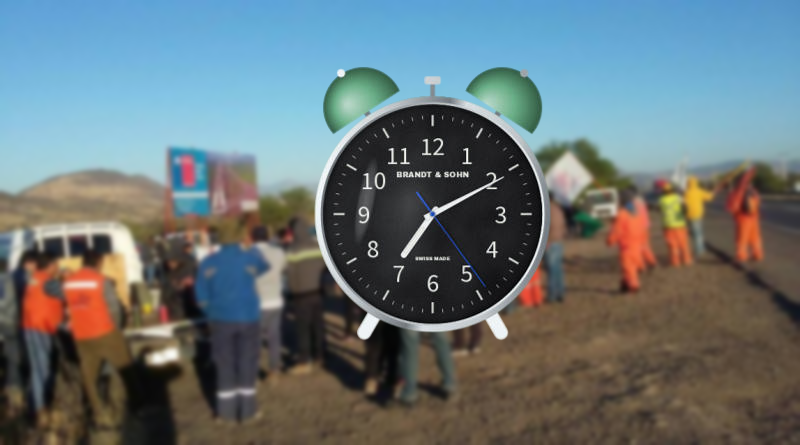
7:10:24
